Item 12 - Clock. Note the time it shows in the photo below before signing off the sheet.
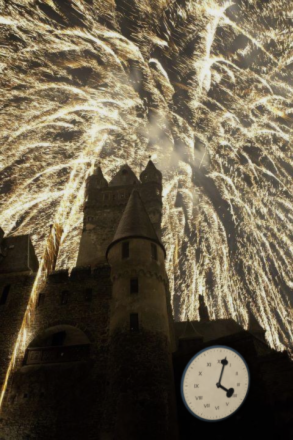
4:02
